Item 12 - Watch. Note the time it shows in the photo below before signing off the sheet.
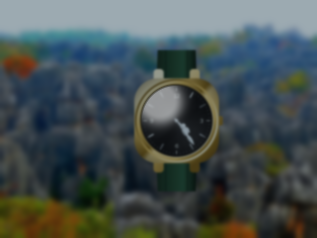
4:24
